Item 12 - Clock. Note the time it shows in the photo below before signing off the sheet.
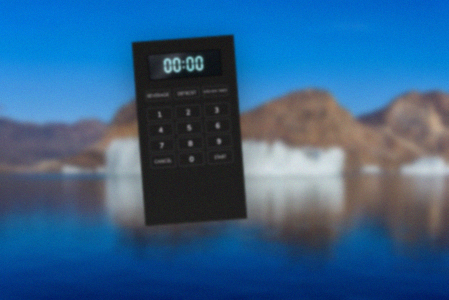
0:00
